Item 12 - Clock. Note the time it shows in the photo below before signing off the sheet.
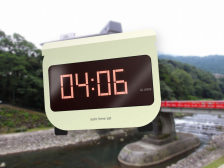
4:06
